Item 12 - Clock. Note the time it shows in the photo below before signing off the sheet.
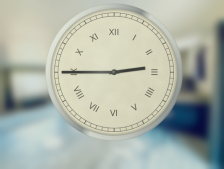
2:45
